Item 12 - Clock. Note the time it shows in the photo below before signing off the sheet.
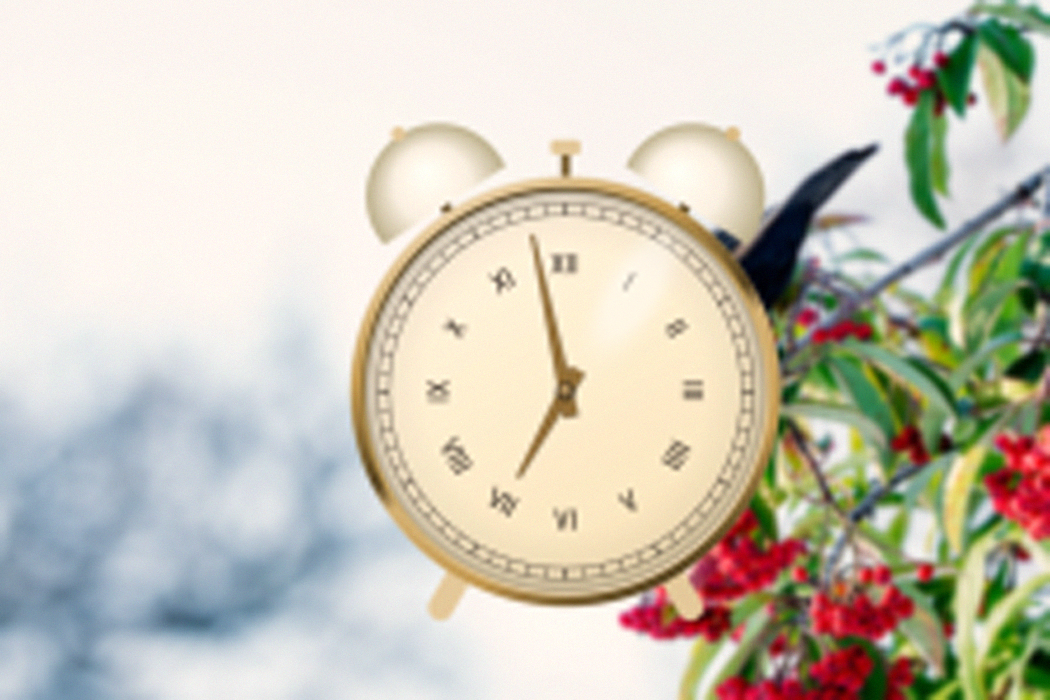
6:58
